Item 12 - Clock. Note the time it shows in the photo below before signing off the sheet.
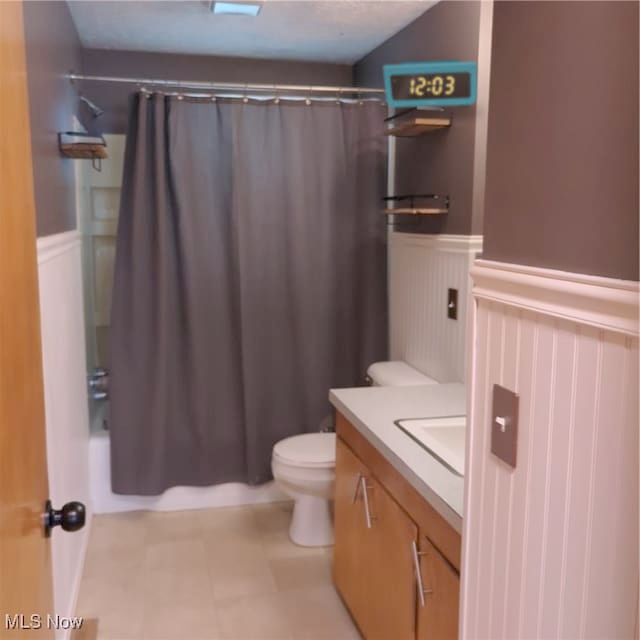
12:03
